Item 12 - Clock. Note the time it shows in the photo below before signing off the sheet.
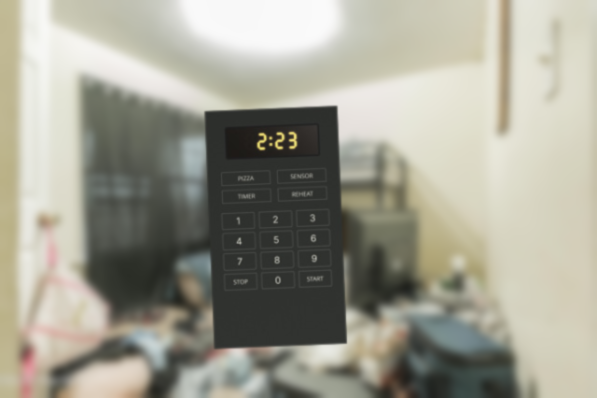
2:23
